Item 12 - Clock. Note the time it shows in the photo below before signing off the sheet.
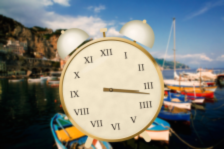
3:17
